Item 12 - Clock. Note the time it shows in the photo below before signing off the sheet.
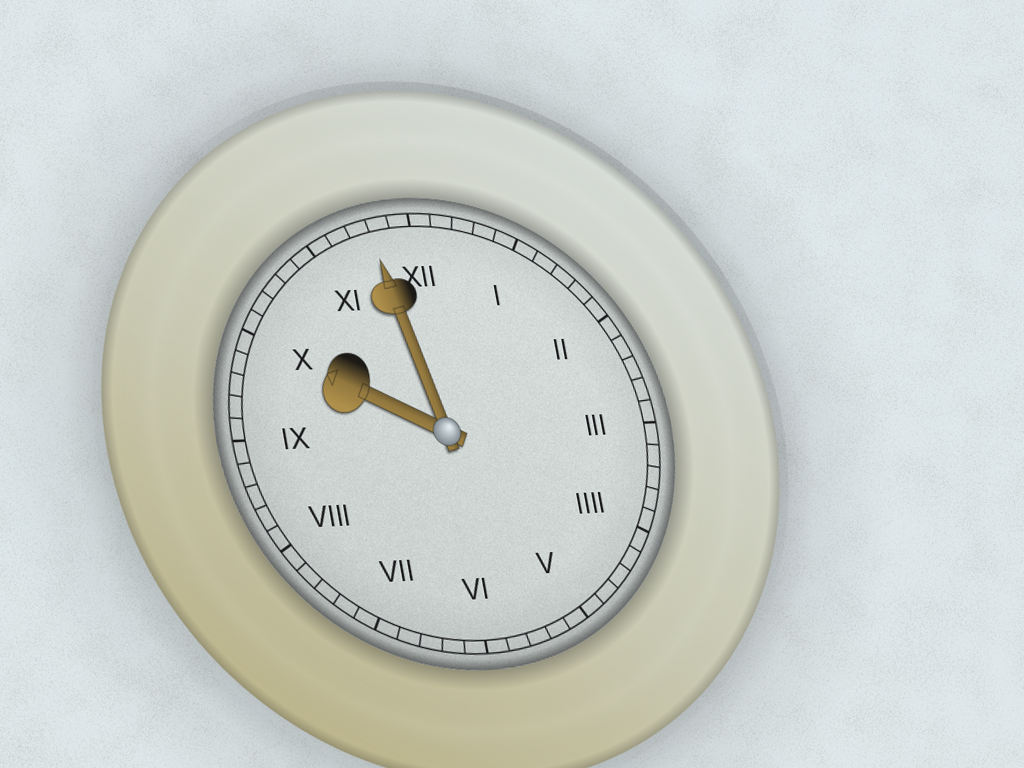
9:58
